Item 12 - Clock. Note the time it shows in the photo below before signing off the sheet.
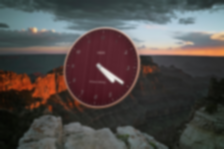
4:20
